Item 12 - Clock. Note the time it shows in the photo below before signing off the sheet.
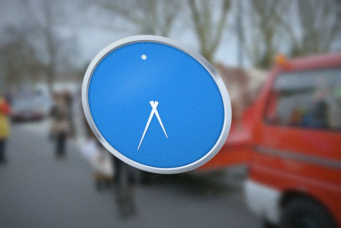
5:35
